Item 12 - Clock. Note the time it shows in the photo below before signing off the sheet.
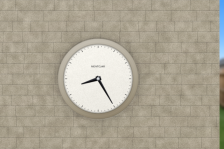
8:25
